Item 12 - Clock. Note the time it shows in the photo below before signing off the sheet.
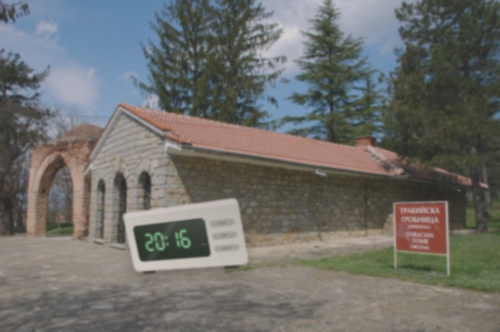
20:16
